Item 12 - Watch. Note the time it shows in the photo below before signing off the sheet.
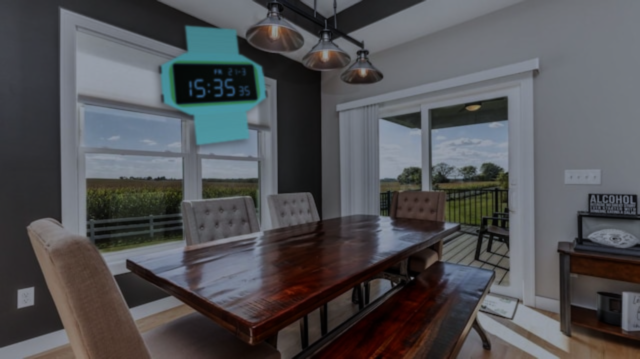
15:35
